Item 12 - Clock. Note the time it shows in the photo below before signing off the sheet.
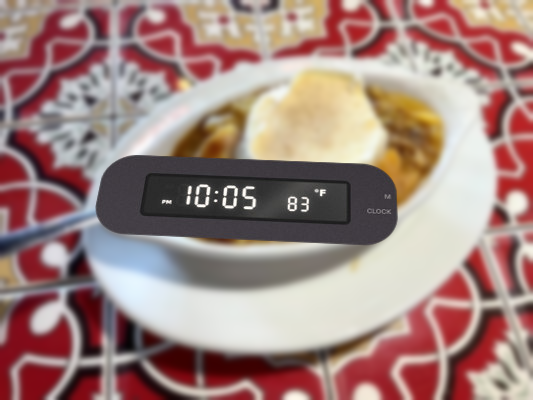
10:05
